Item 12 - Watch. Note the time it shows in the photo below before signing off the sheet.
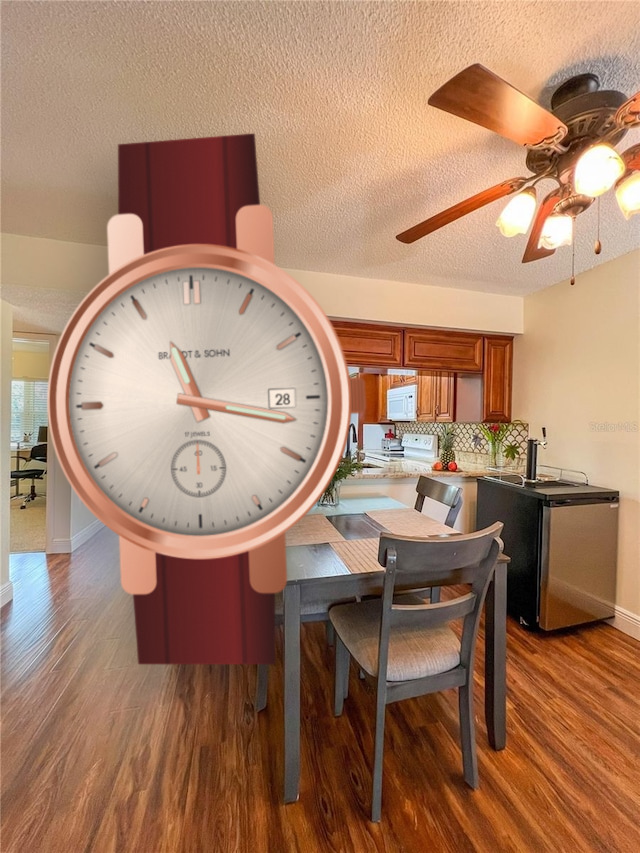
11:17
